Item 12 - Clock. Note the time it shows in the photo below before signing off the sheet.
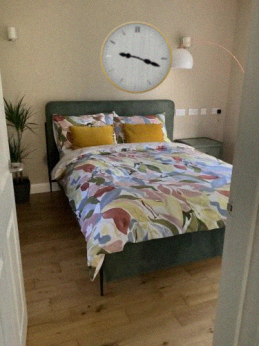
9:18
